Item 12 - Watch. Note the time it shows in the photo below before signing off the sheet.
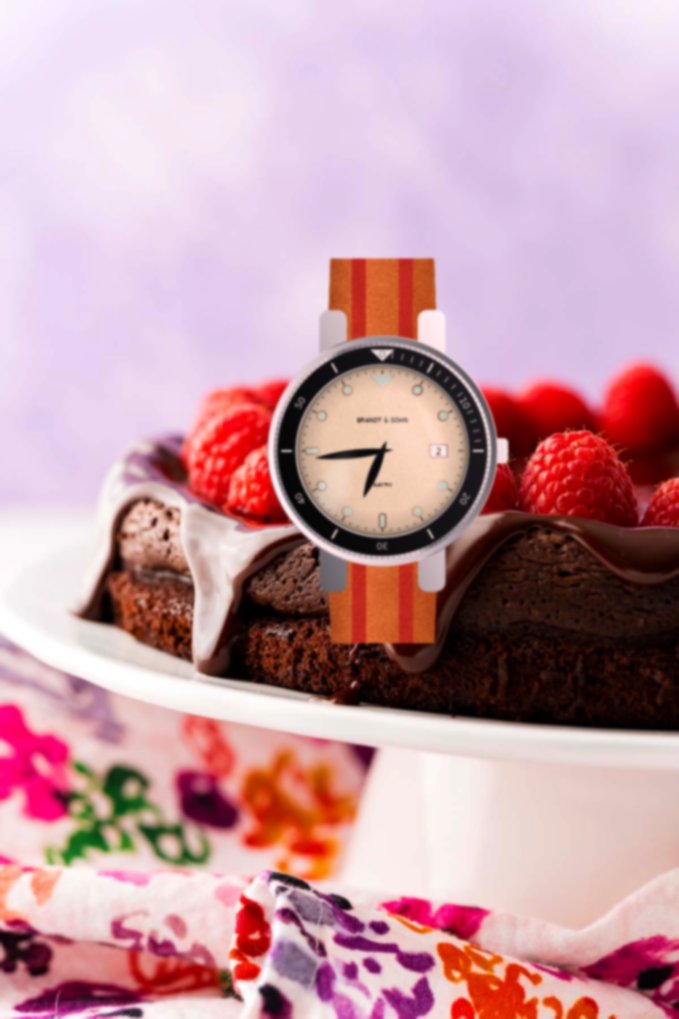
6:44
